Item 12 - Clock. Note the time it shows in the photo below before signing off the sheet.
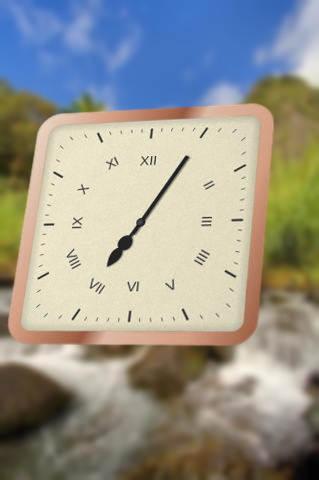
7:05
